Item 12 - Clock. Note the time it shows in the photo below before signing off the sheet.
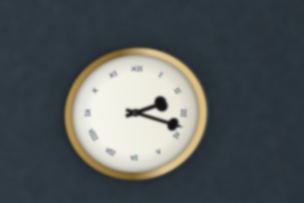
2:18
